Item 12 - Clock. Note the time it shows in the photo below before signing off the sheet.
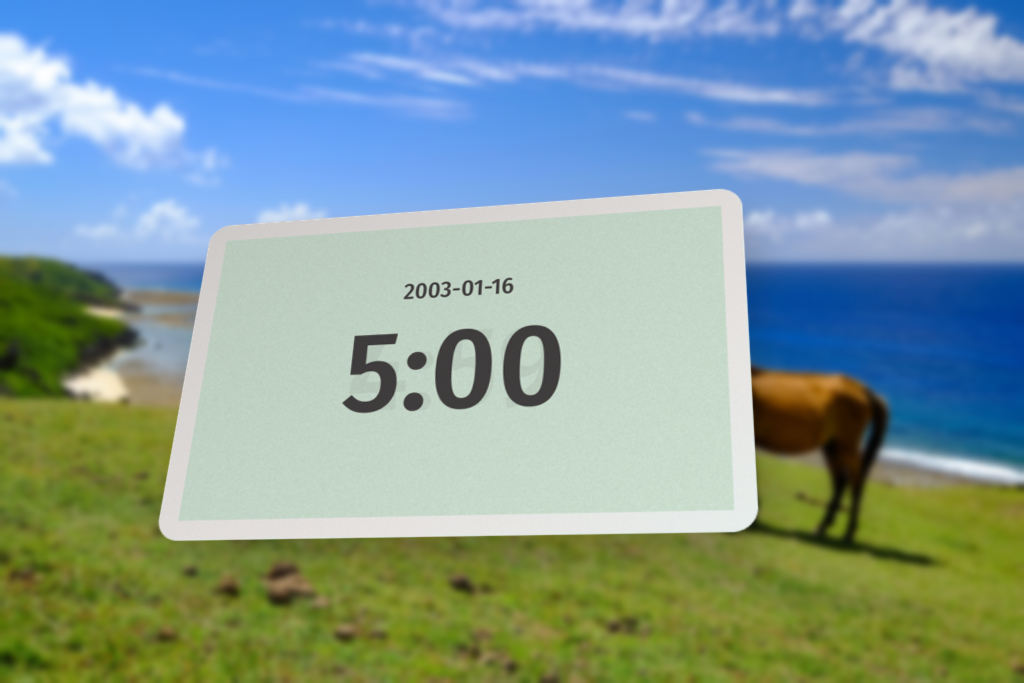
5:00
